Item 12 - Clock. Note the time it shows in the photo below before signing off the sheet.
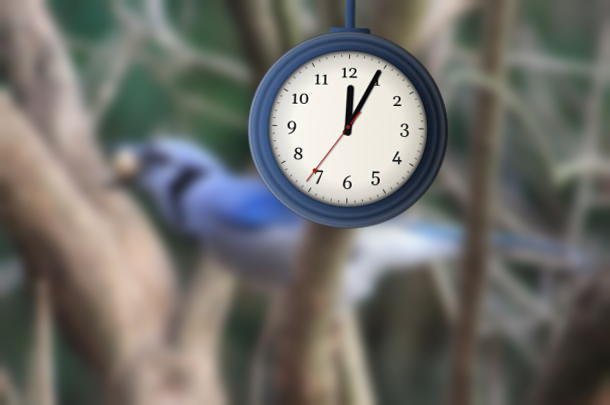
12:04:36
